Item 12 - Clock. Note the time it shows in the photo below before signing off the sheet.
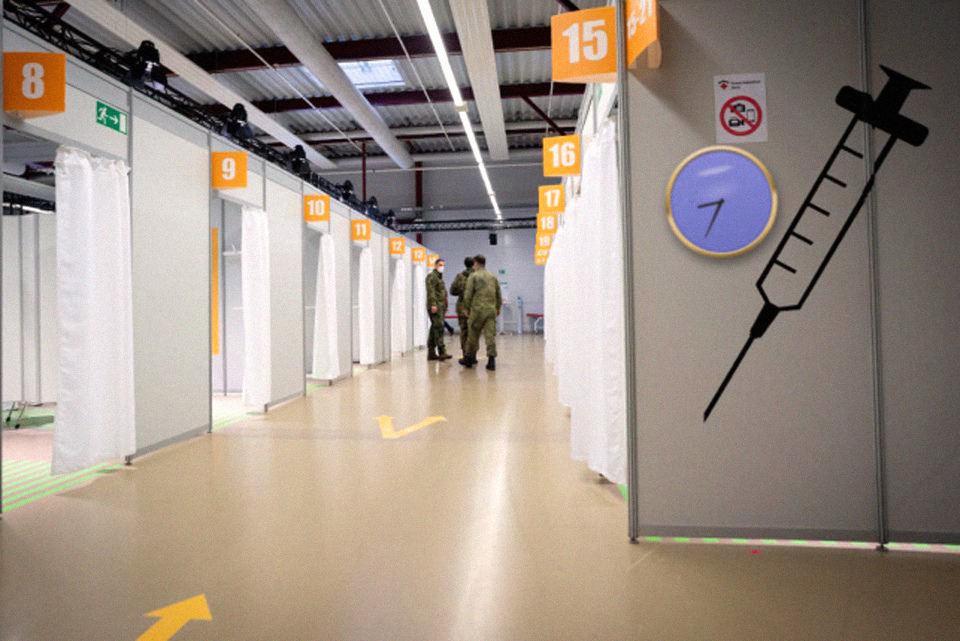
8:34
